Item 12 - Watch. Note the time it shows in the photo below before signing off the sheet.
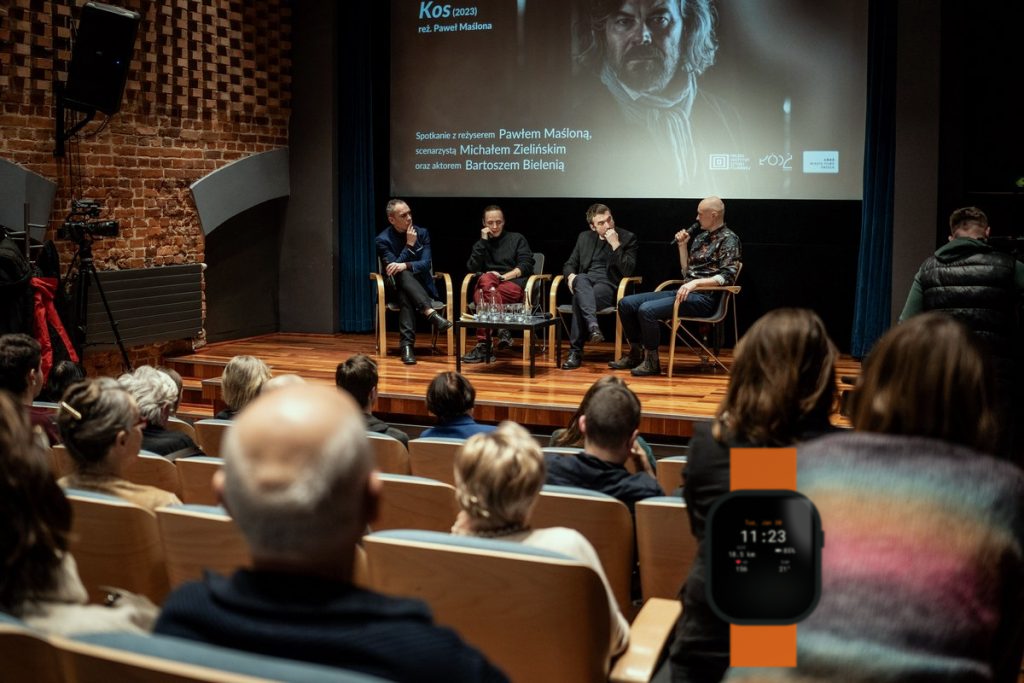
11:23
